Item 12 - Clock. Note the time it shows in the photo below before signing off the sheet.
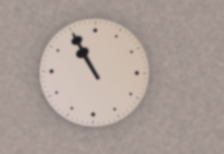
10:55
